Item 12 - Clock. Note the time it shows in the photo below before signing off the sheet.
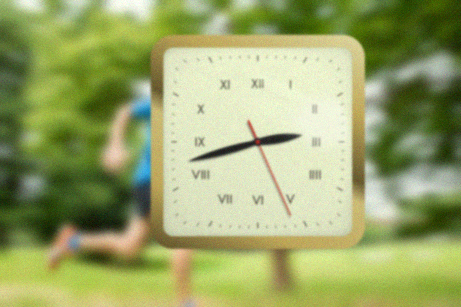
2:42:26
